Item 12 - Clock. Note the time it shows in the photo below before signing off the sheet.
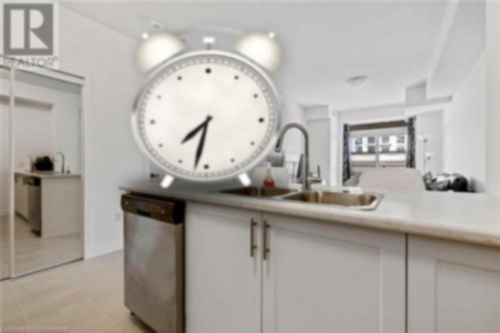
7:32
